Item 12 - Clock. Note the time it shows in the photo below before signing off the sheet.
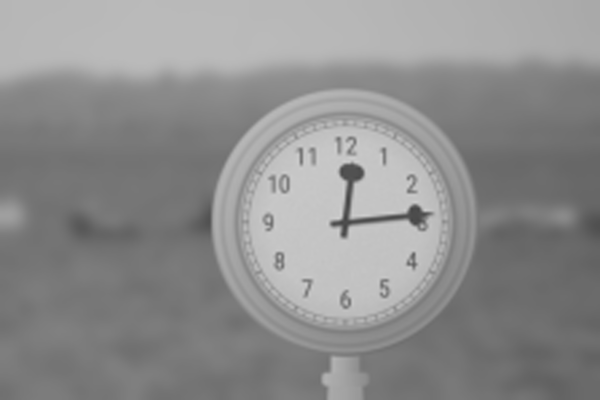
12:14
